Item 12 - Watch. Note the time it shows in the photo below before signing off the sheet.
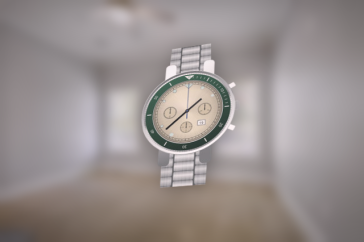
1:38
